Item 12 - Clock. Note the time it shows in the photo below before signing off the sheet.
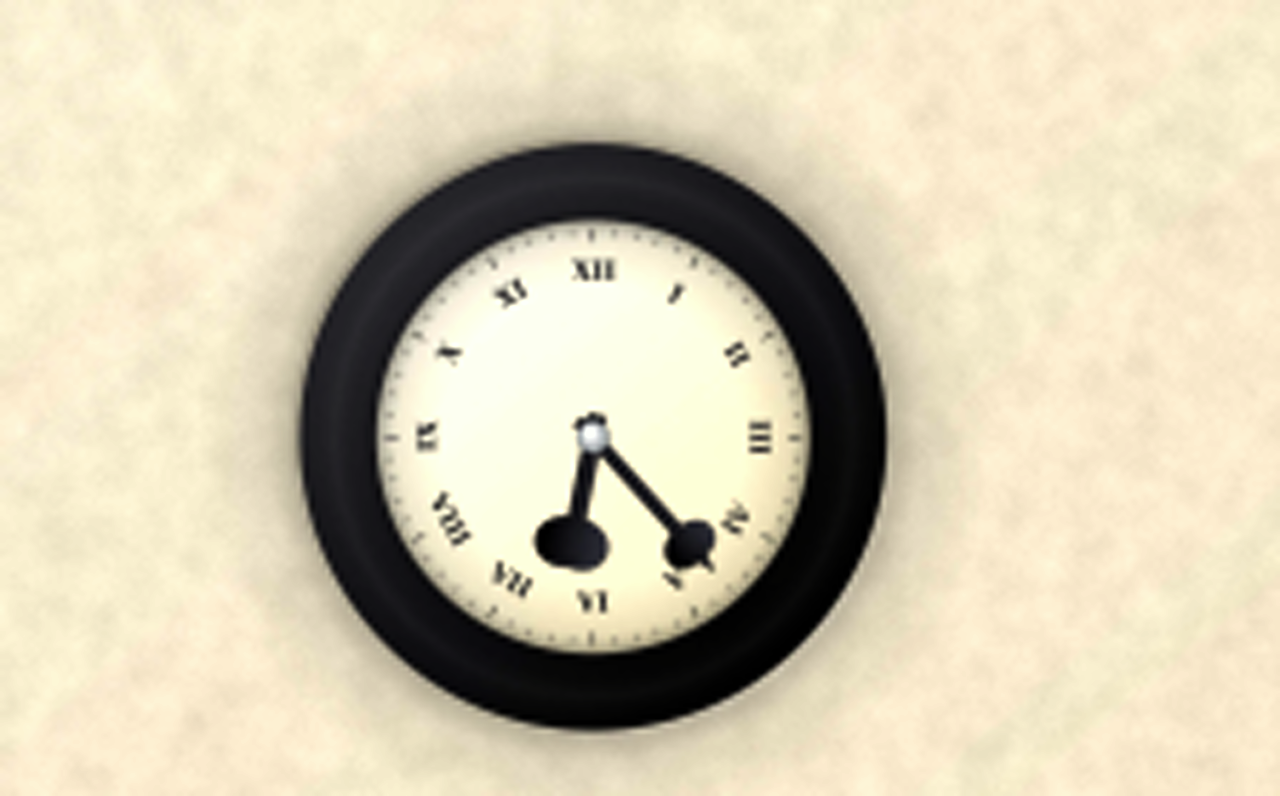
6:23
